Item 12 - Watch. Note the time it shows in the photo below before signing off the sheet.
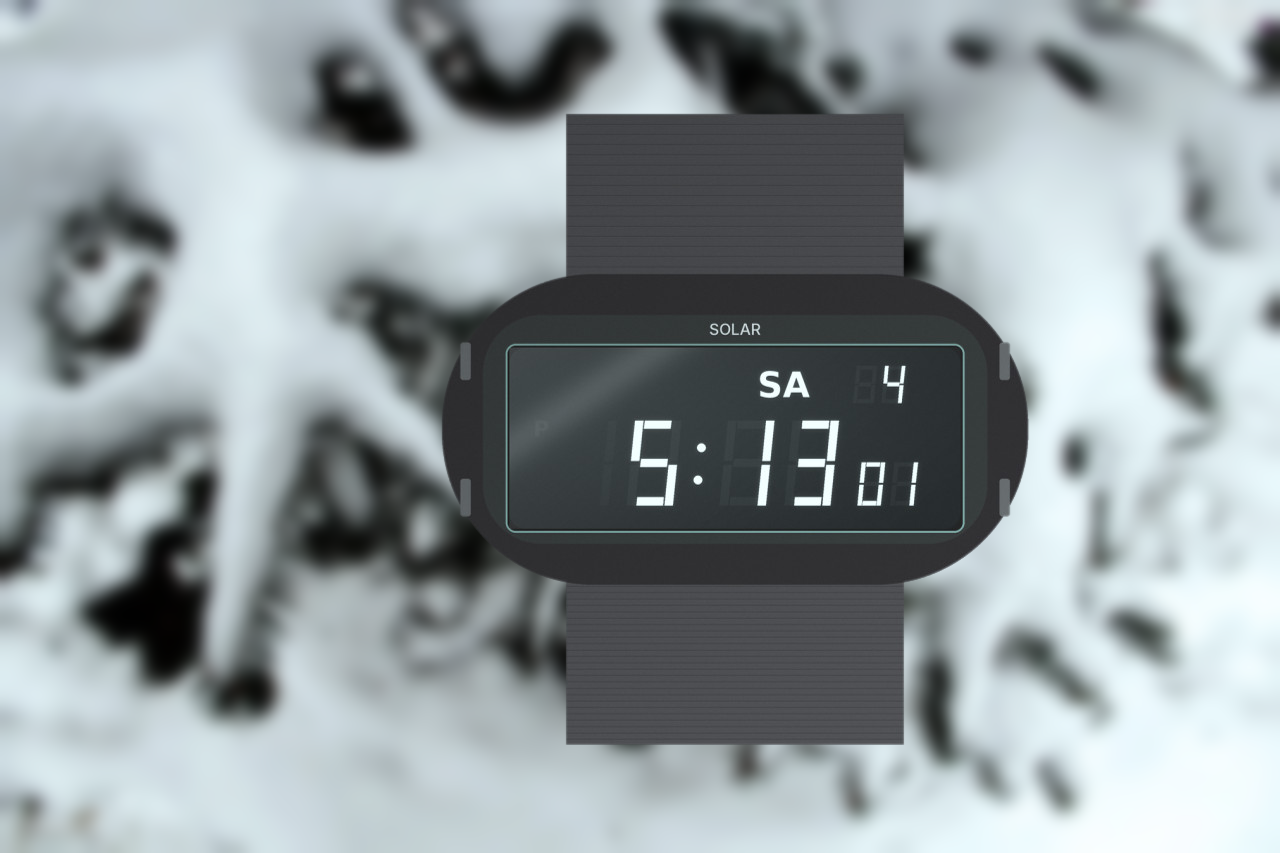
5:13:01
